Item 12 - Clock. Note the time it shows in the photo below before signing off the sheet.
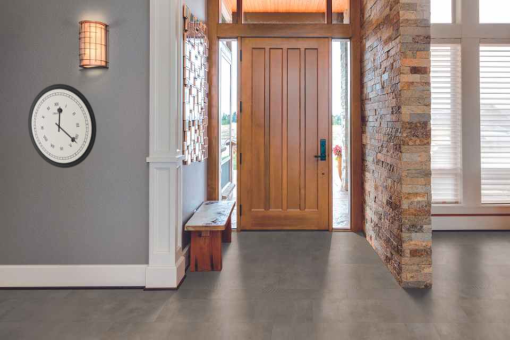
12:22
